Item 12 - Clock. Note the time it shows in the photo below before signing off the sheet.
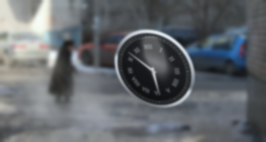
5:52
